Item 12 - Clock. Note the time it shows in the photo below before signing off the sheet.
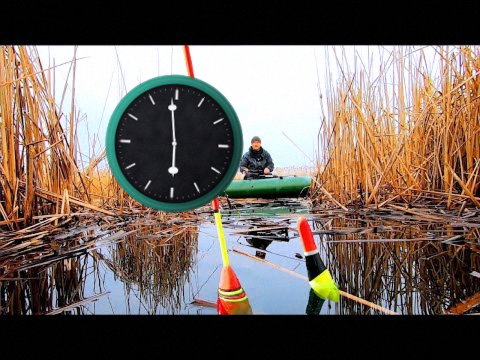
5:59
